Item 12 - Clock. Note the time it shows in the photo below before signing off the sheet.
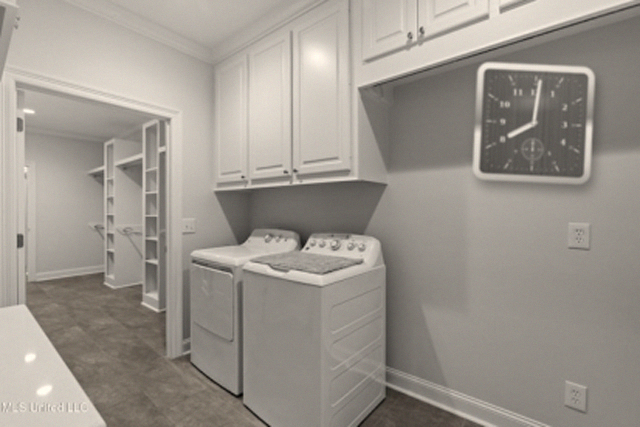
8:01
